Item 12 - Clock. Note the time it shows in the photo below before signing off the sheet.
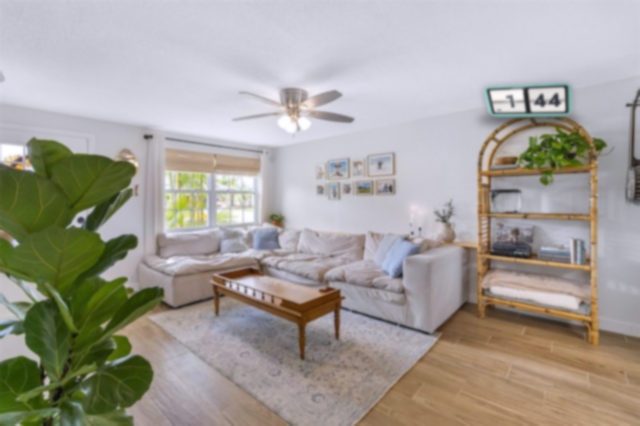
1:44
